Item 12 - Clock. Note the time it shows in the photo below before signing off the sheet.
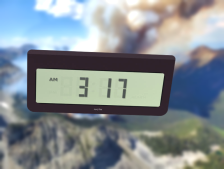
3:17
